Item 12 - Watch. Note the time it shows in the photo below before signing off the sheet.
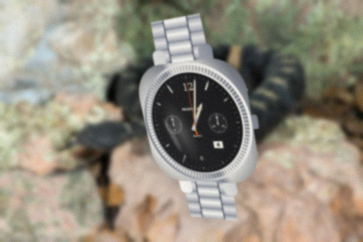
1:02
